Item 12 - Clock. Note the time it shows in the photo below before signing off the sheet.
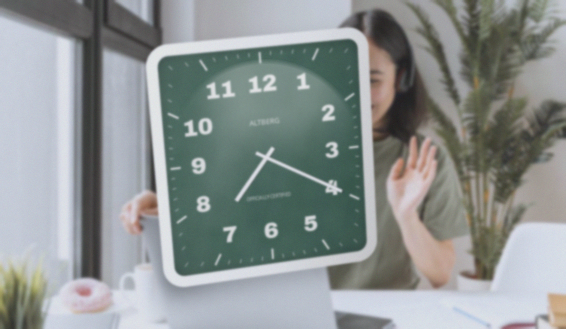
7:20
